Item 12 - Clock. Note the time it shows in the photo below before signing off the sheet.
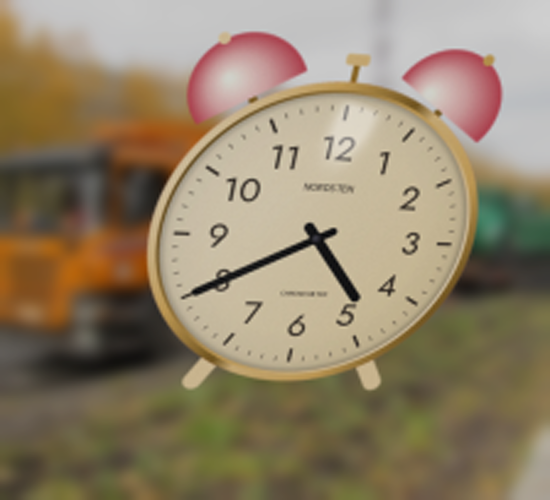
4:40
